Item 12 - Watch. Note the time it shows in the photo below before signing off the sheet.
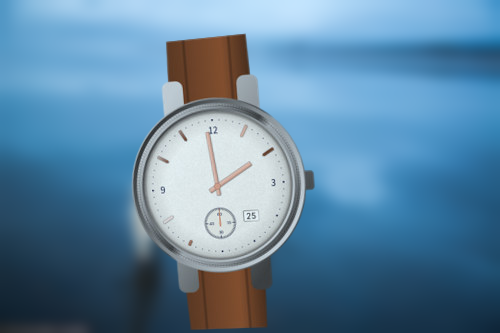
1:59
